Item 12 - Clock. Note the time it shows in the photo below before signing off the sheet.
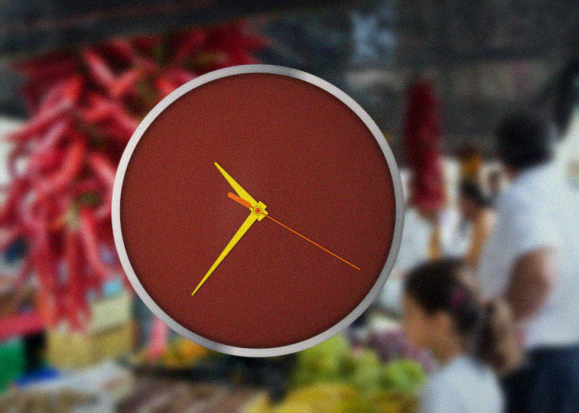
10:36:20
